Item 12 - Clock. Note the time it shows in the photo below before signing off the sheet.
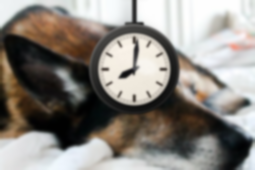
8:01
